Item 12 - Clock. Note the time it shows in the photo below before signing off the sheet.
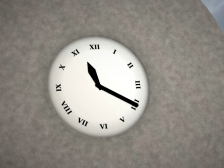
11:20
